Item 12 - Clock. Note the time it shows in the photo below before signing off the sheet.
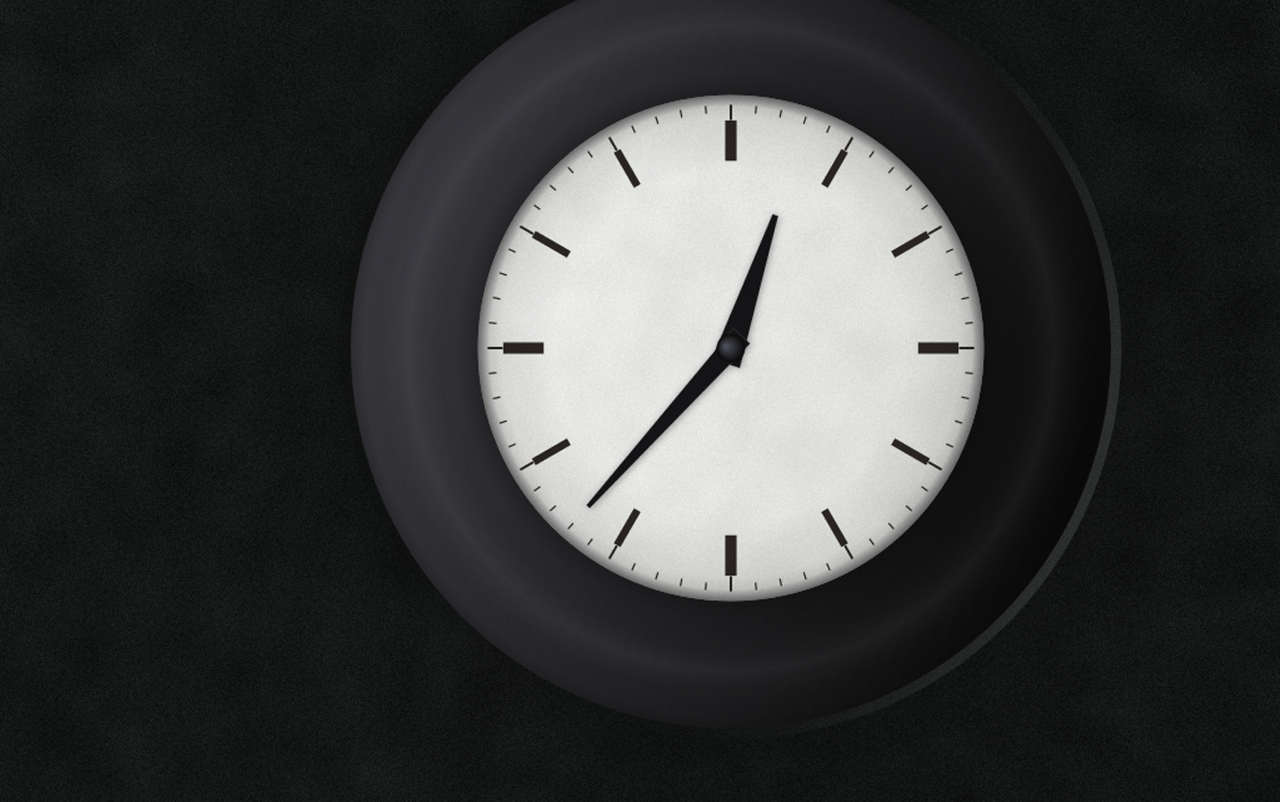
12:37
